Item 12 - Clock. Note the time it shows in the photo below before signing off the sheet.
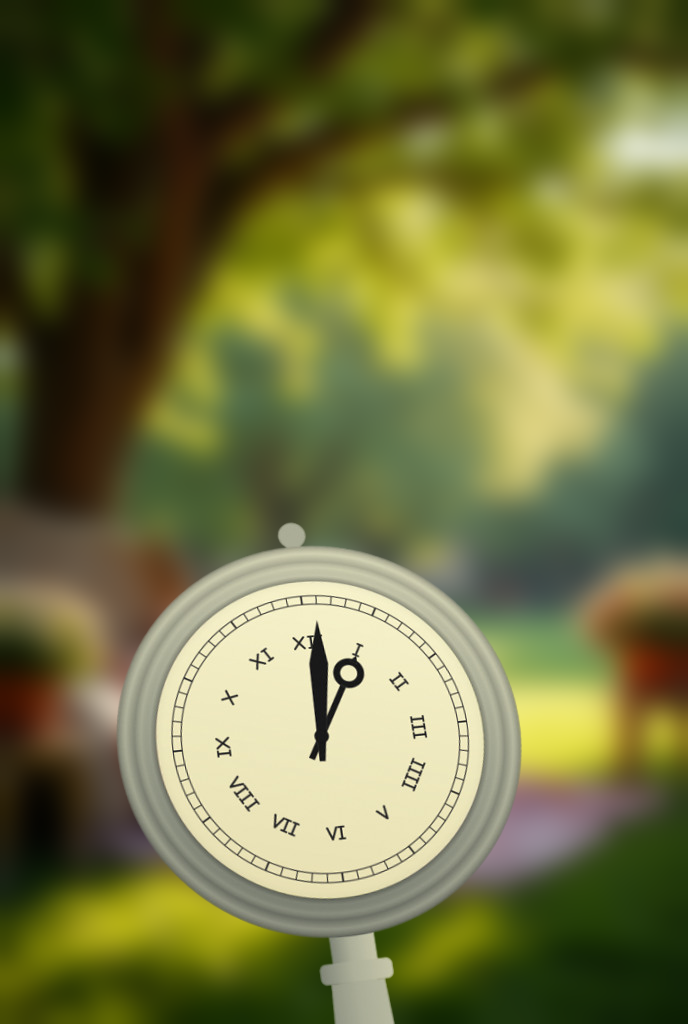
1:01
